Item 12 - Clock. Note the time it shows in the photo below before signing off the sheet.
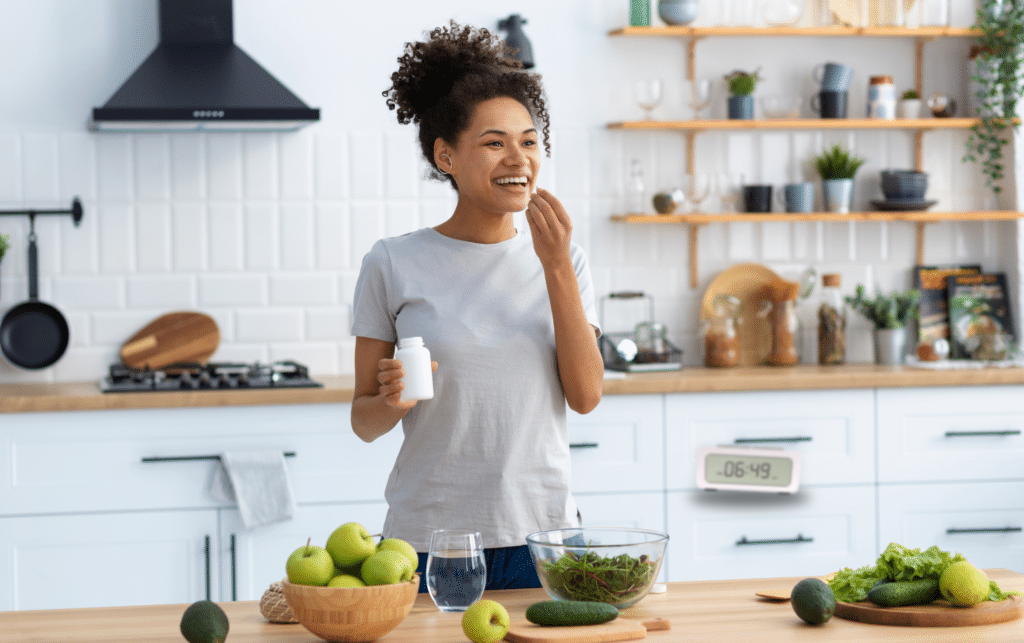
6:49
